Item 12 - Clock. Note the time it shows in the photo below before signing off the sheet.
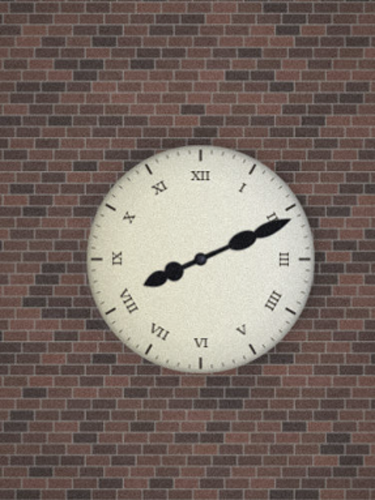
8:11
